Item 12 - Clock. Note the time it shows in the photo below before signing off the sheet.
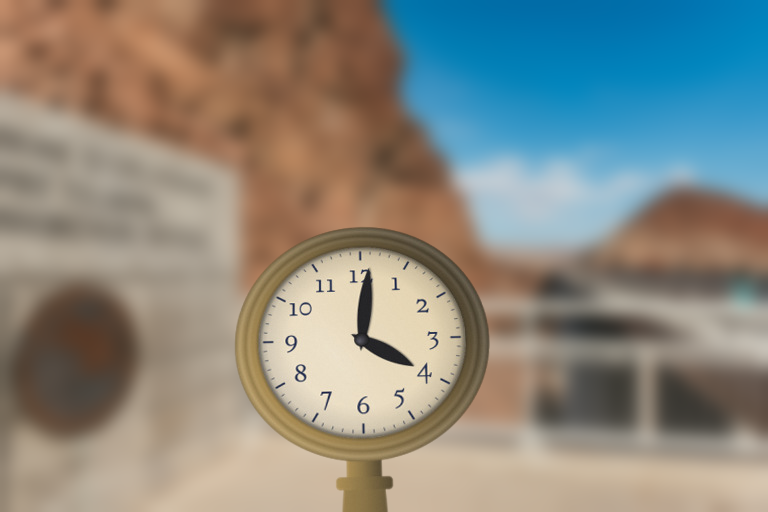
4:01
